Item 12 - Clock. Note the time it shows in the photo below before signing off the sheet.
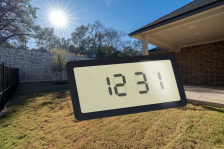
12:31
